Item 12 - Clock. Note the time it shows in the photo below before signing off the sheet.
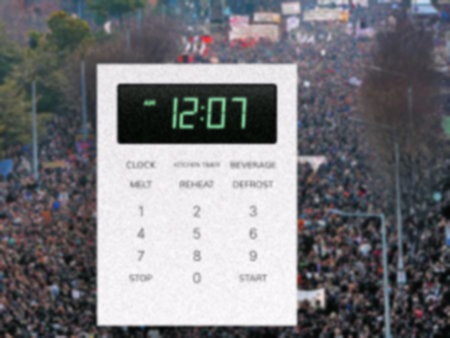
12:07
